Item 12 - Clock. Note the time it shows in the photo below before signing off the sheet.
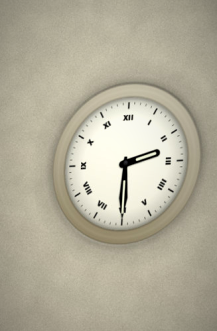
2:30
